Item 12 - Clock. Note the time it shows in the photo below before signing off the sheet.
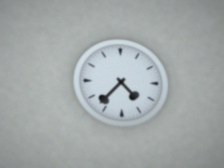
4:37
